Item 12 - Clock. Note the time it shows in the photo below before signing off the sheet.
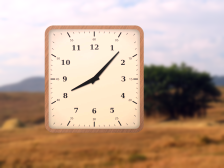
8:07
